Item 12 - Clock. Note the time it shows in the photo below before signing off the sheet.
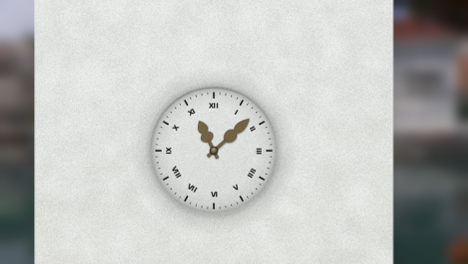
11:08
